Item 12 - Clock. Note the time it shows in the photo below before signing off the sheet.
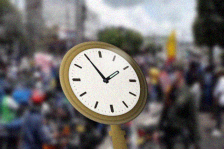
1:55
